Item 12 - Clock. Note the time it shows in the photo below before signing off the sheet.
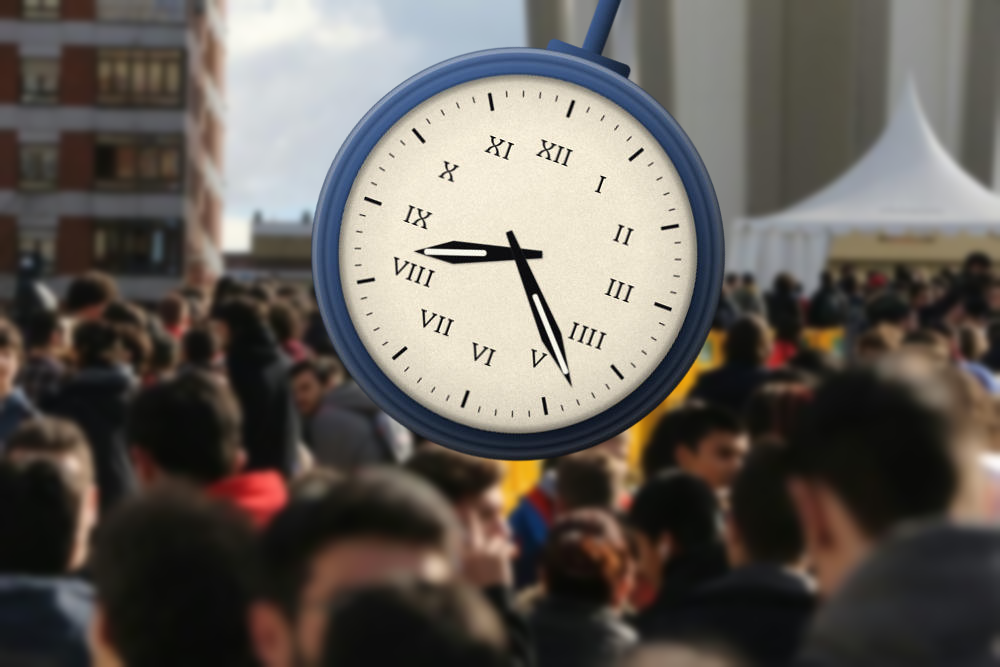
8:23
